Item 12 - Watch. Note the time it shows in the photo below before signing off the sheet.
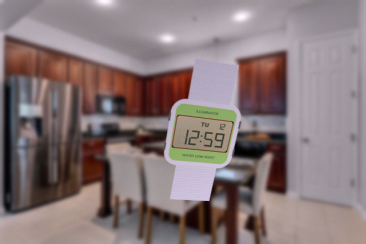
12:59
